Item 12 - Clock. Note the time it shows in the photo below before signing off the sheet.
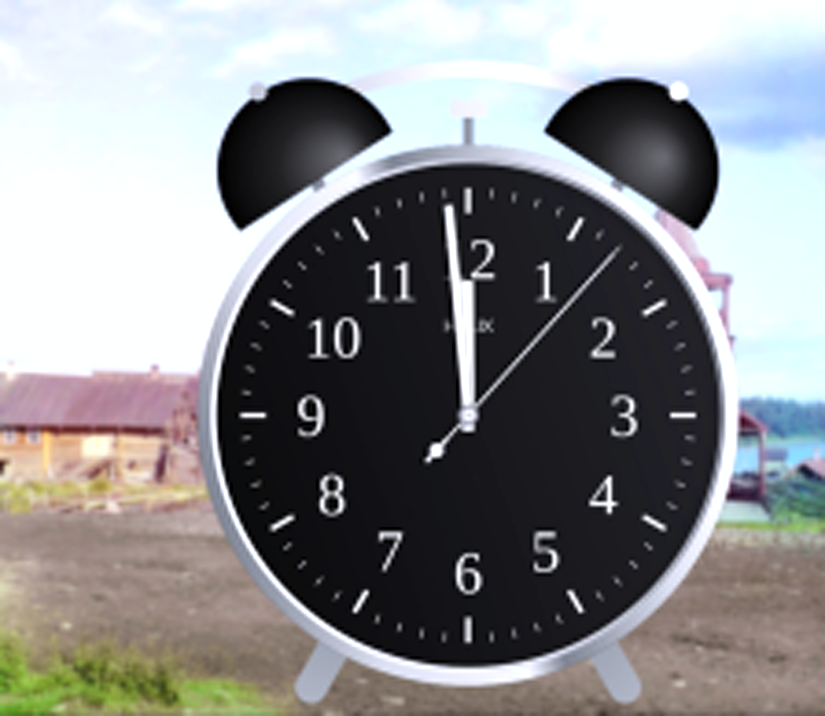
11:59:07
